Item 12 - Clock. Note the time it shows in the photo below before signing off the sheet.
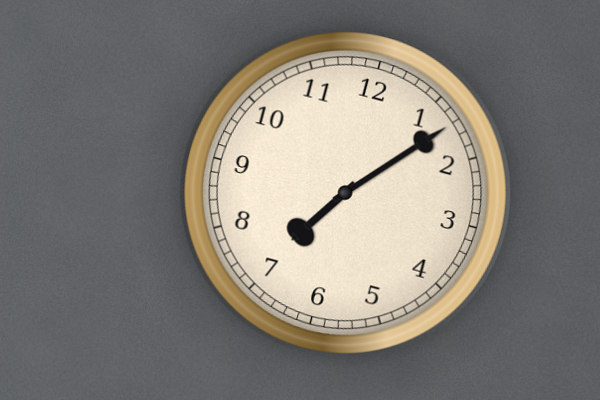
7:07
